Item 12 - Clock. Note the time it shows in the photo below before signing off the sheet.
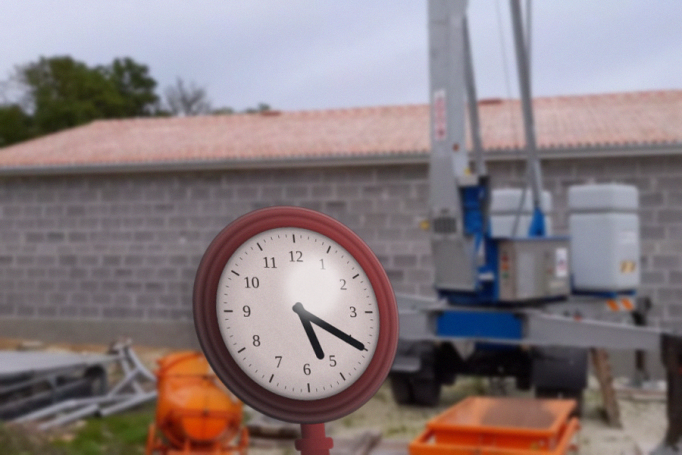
5:20
